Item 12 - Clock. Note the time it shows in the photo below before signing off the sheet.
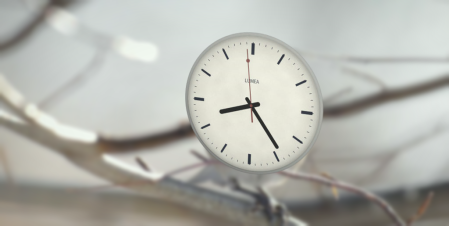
8:23:59
